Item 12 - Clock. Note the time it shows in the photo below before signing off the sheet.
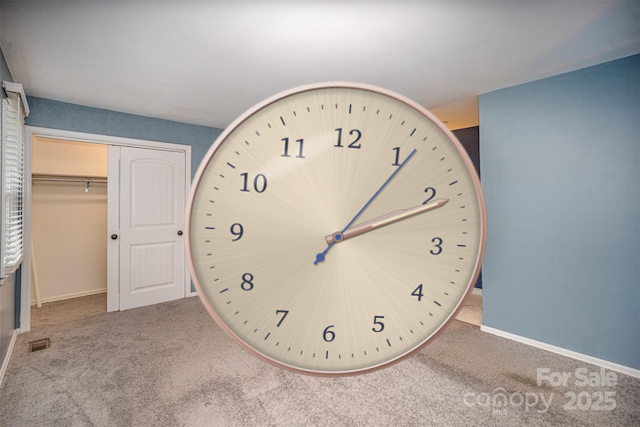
2:11:06
